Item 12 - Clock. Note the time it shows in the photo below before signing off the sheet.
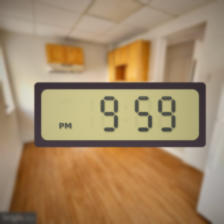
9:59
